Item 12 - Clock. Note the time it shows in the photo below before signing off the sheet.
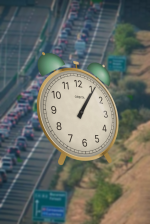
1:06
